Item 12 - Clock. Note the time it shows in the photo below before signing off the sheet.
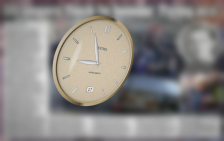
8:56
